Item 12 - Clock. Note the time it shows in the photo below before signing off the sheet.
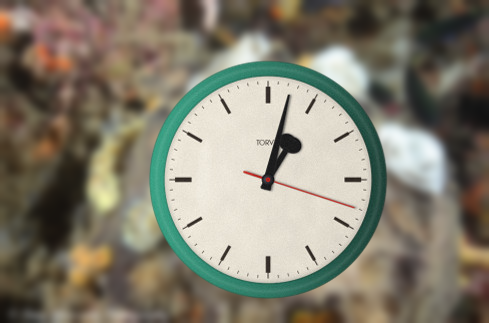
1:02:18
